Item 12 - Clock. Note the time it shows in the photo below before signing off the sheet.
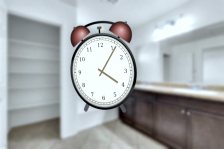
4:06
